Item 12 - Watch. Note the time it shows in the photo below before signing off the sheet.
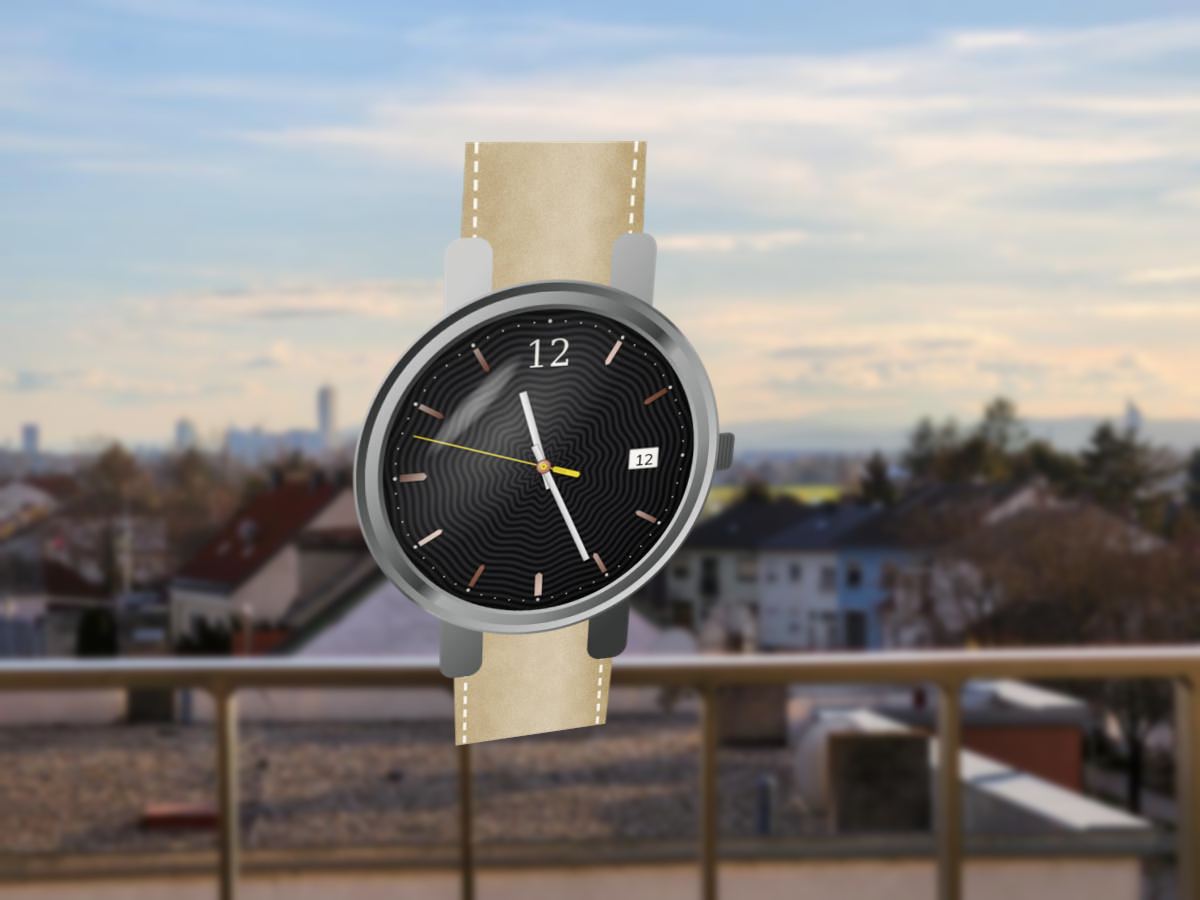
11:25:48
